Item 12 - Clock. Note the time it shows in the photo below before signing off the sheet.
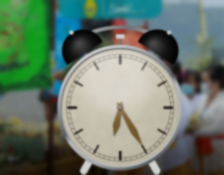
6:25
